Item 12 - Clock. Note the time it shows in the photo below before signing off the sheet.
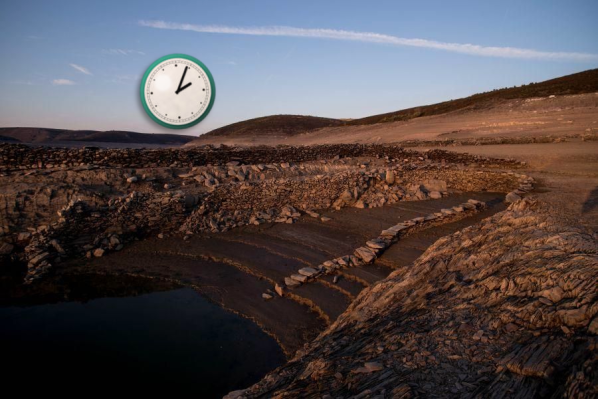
2:04
